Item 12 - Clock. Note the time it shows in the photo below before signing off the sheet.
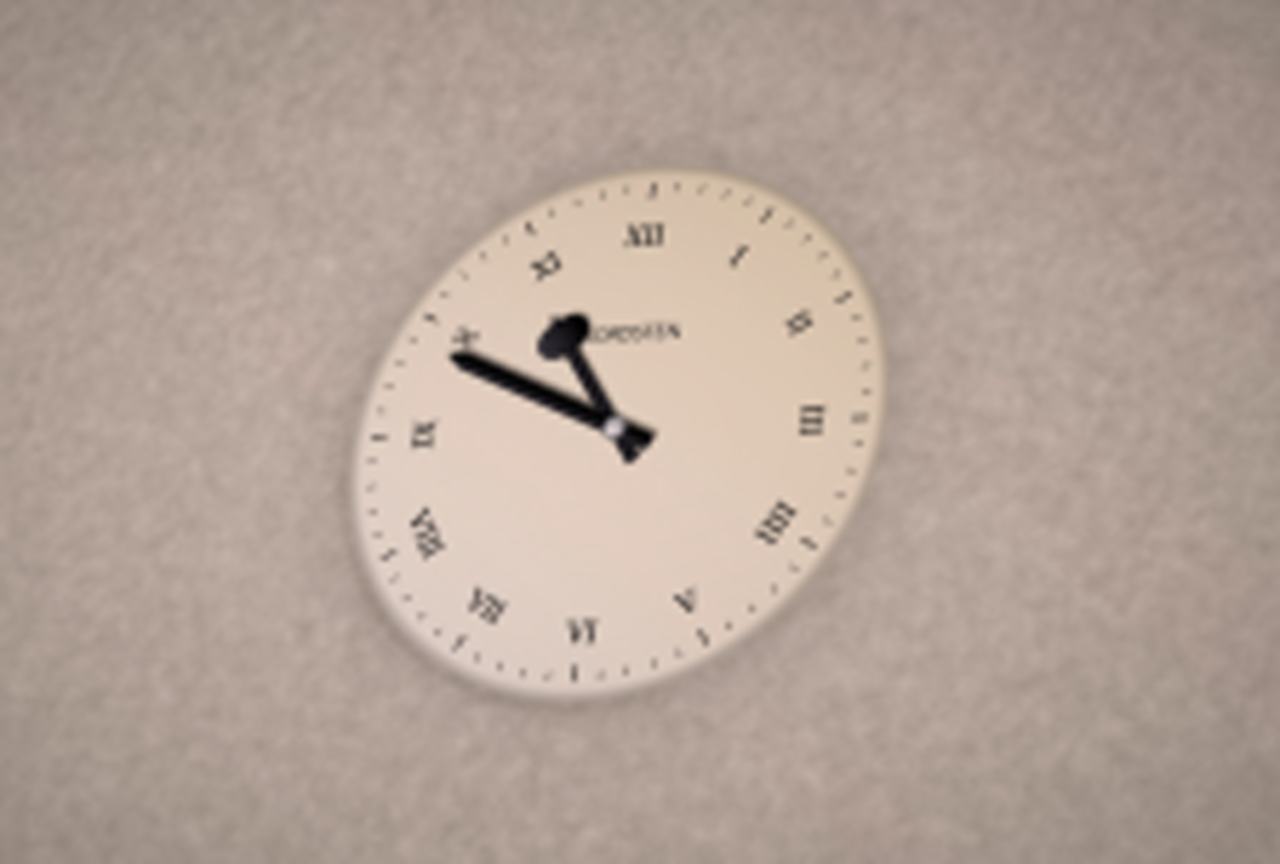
10:49
